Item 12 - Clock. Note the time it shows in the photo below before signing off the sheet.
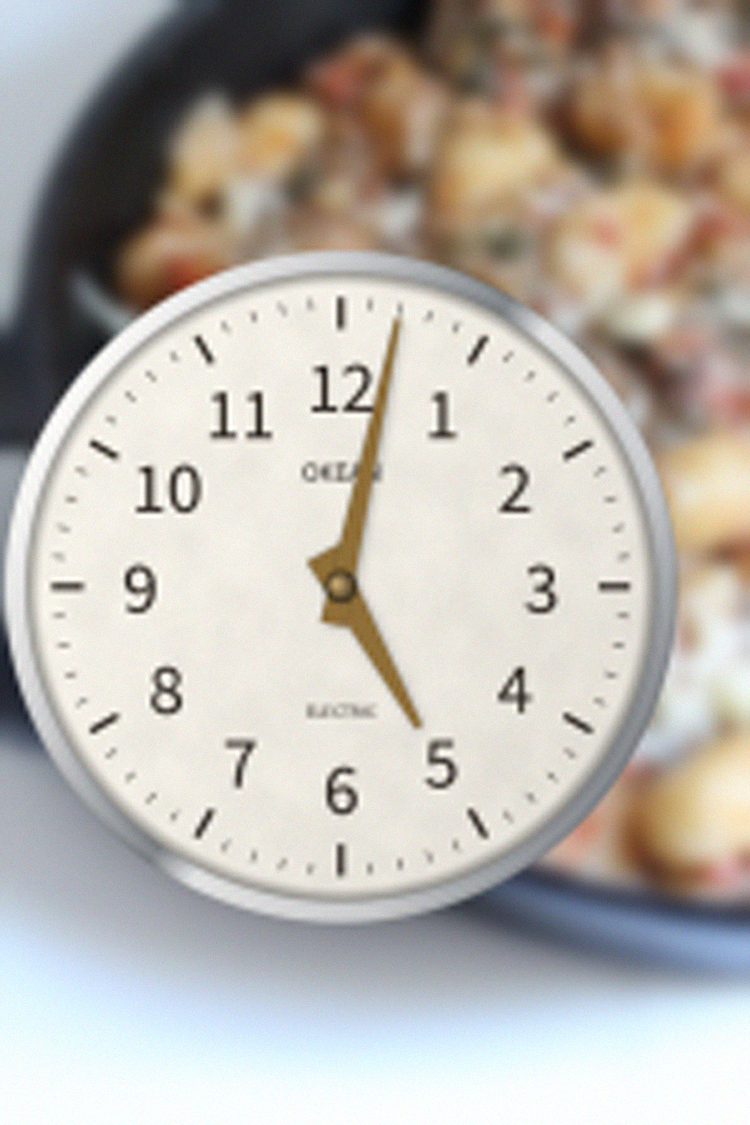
5:02
